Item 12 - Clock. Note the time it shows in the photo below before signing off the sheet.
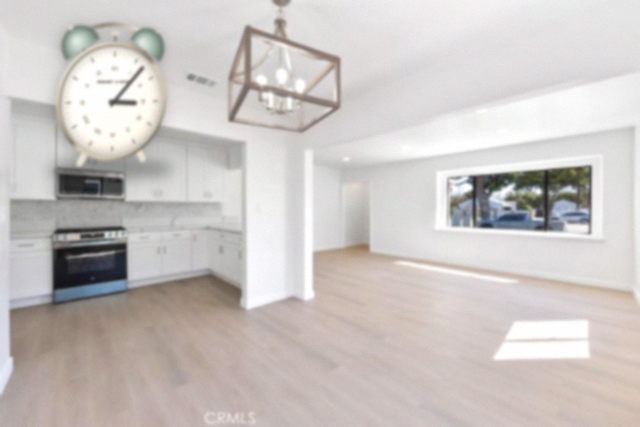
3:07
